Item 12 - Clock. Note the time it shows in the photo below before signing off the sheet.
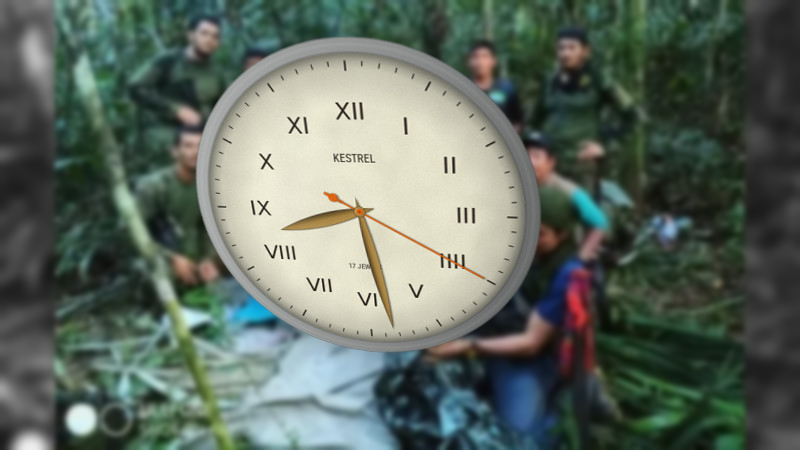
8:28:20
